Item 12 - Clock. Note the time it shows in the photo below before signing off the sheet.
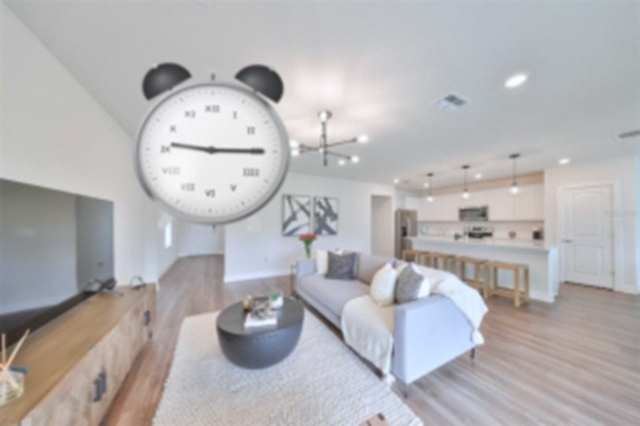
9:15
